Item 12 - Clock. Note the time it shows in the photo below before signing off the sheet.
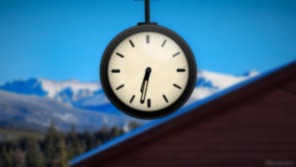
6:32
